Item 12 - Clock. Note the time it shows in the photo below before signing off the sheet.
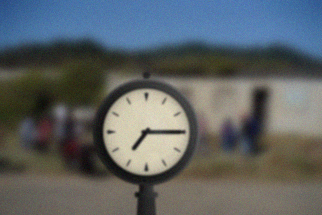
7:15
